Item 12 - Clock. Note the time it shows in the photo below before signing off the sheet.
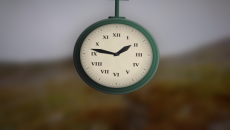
1:47
